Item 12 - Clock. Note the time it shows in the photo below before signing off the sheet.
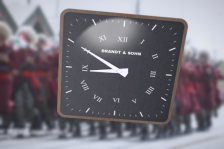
8:50
